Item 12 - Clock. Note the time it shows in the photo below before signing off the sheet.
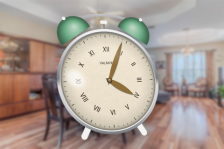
4:04
